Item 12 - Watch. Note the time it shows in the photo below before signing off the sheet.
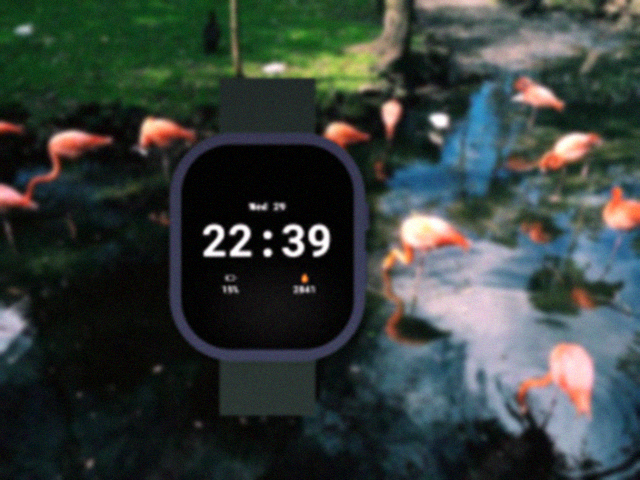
22:39
